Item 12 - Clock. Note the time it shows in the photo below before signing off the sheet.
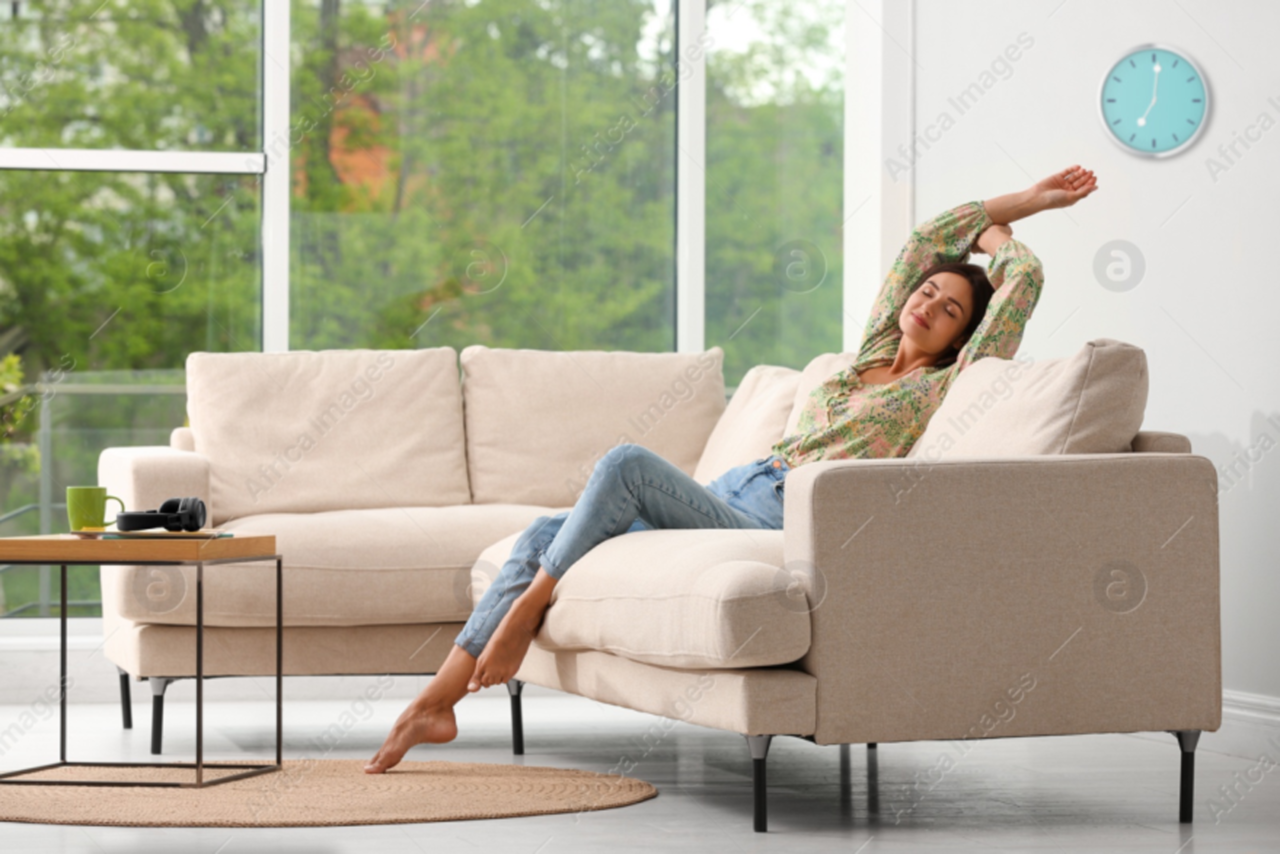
7:01
